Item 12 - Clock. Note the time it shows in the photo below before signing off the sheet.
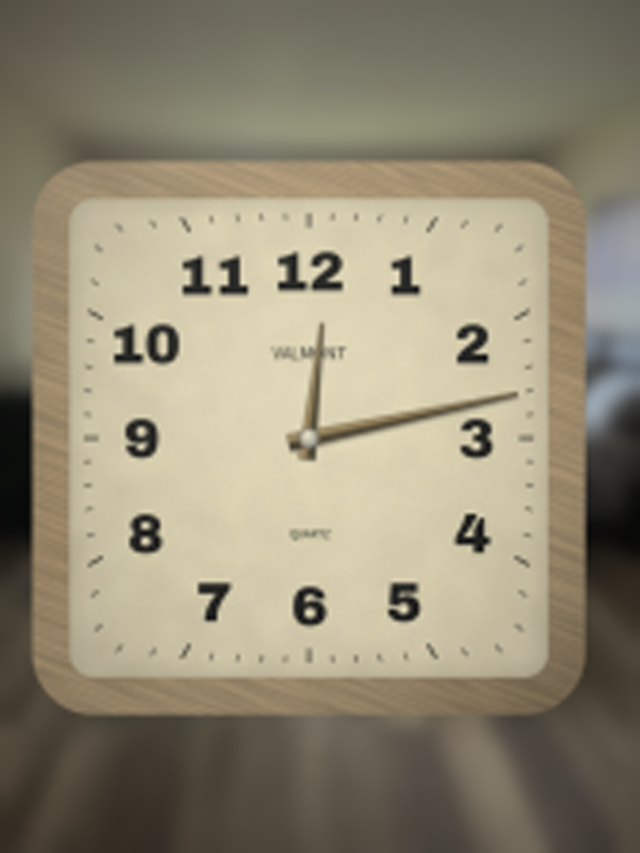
12:13
